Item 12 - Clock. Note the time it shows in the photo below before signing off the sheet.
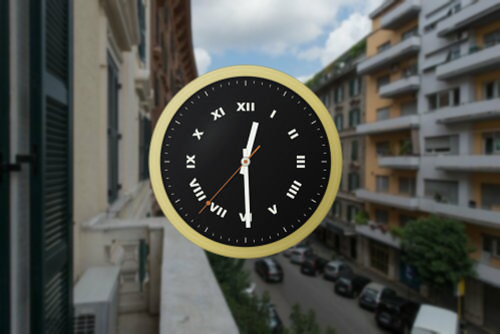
12:29:37
